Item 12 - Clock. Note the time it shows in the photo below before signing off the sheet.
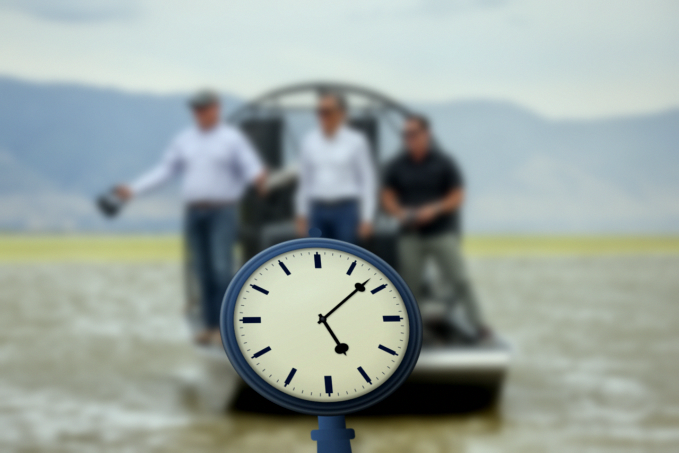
5:08
